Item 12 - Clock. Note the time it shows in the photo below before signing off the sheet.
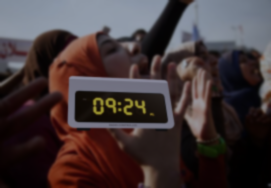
9:24
